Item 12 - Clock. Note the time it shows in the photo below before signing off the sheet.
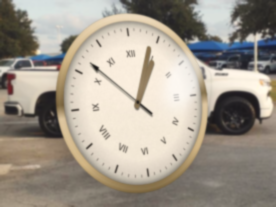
1:03:52
